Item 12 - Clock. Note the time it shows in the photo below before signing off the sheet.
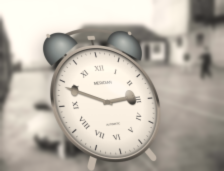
2:49
